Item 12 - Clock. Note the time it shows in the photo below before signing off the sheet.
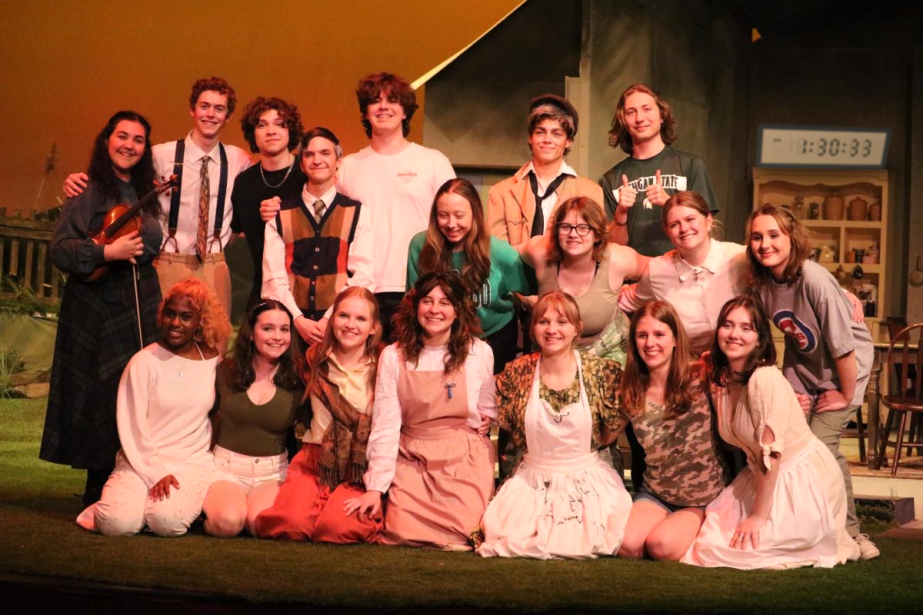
1:30:33
